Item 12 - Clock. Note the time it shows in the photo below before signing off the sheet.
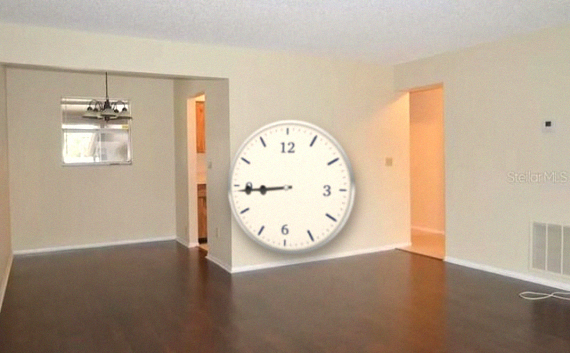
8:44
